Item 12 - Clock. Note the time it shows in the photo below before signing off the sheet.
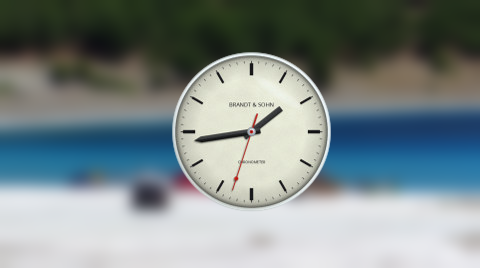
1:43:33
